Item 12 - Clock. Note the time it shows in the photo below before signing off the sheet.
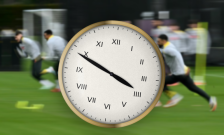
3:49
